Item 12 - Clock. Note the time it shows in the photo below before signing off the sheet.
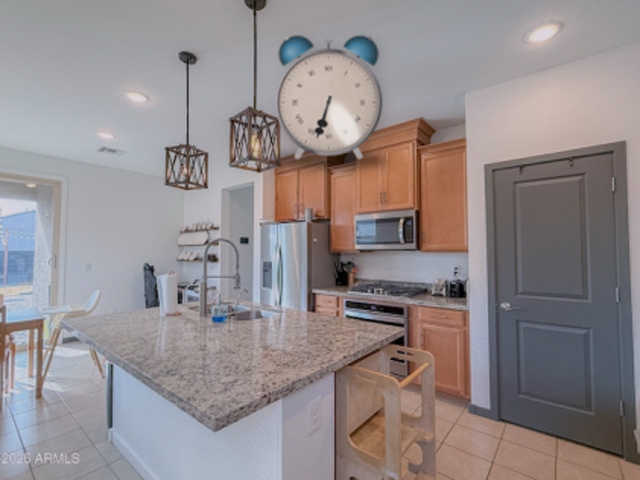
6:33
